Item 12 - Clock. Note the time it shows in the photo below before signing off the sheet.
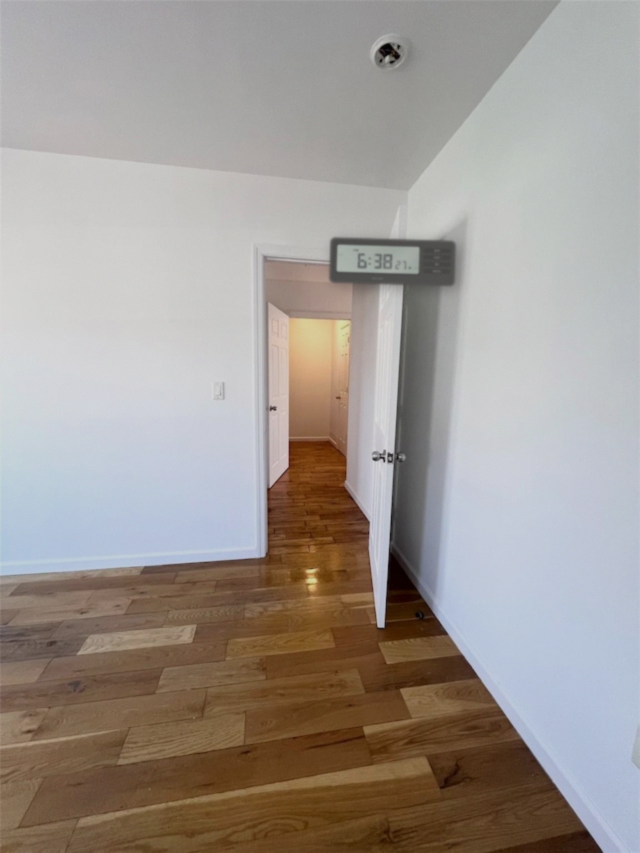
6:38
